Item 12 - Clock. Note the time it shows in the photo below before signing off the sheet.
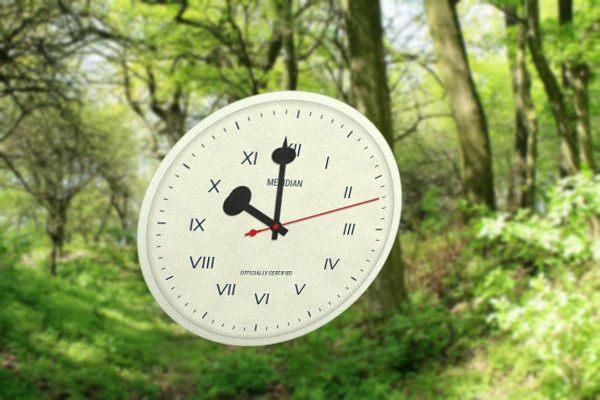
9:59:12
